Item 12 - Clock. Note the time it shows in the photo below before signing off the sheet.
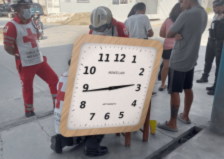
2:44
